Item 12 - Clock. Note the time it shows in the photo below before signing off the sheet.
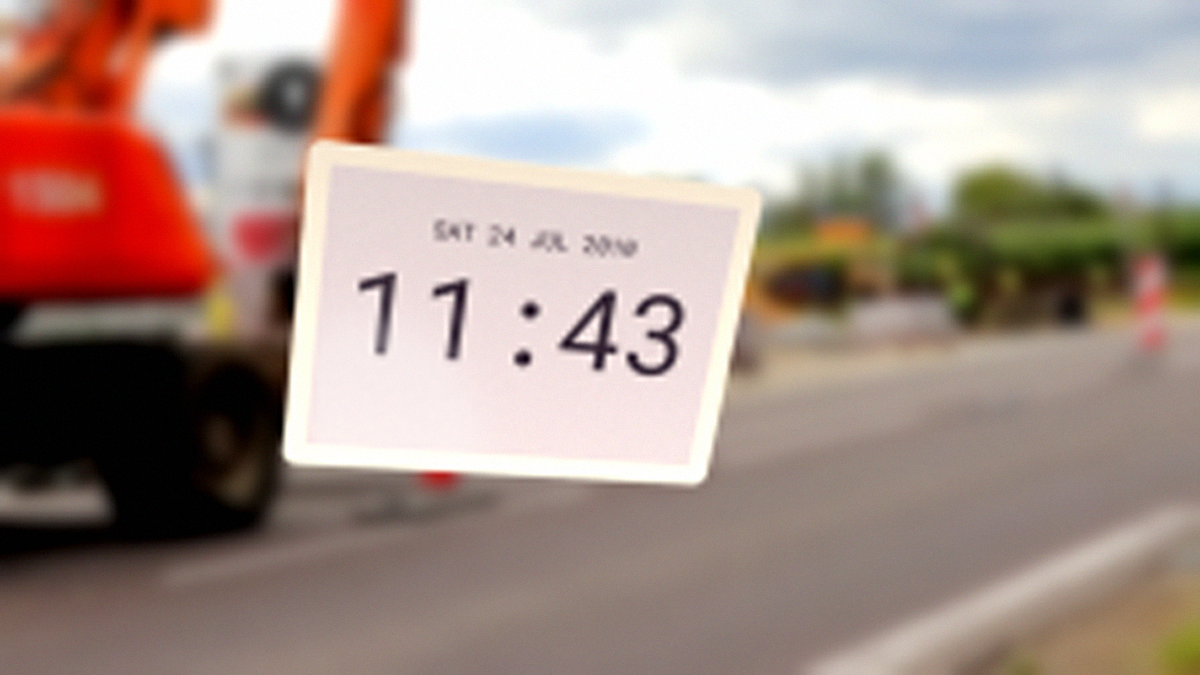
11:43
